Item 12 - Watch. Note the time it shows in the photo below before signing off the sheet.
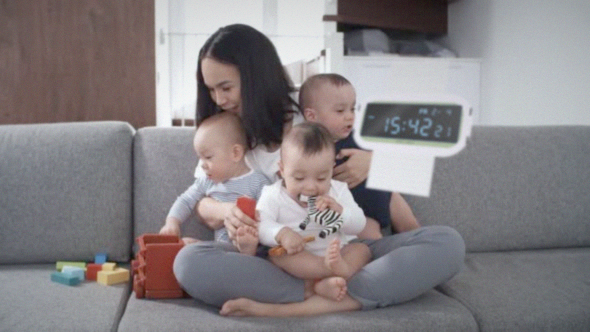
15:42
